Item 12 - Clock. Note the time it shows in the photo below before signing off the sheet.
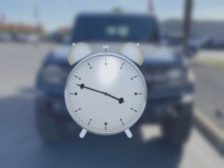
3:48
